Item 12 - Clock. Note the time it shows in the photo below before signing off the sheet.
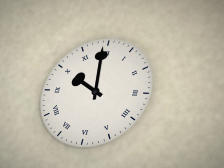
9:59
